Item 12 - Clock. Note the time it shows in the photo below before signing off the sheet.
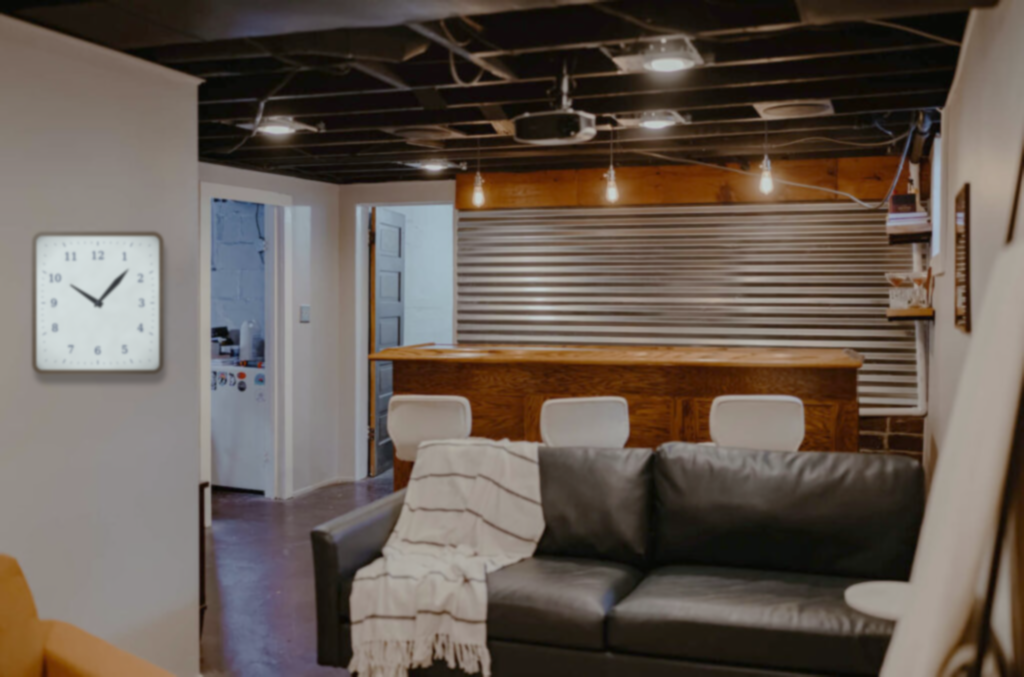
10:07
